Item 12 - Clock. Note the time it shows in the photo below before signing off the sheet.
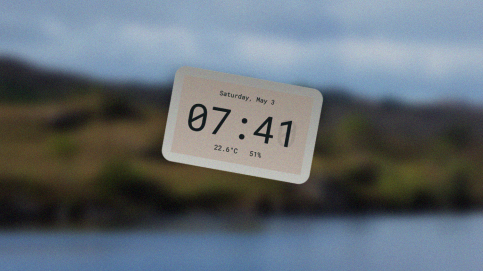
7:41
